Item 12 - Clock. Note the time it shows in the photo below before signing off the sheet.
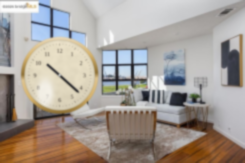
10:22
